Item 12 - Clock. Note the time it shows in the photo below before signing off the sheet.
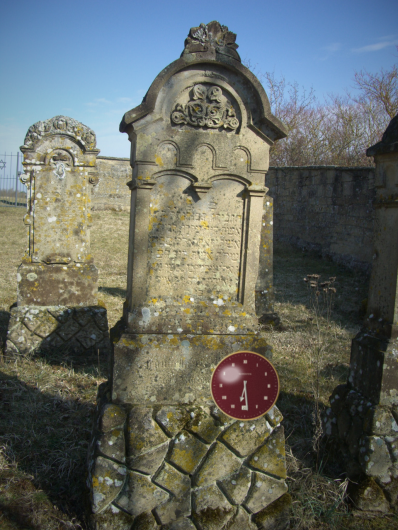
6:29
